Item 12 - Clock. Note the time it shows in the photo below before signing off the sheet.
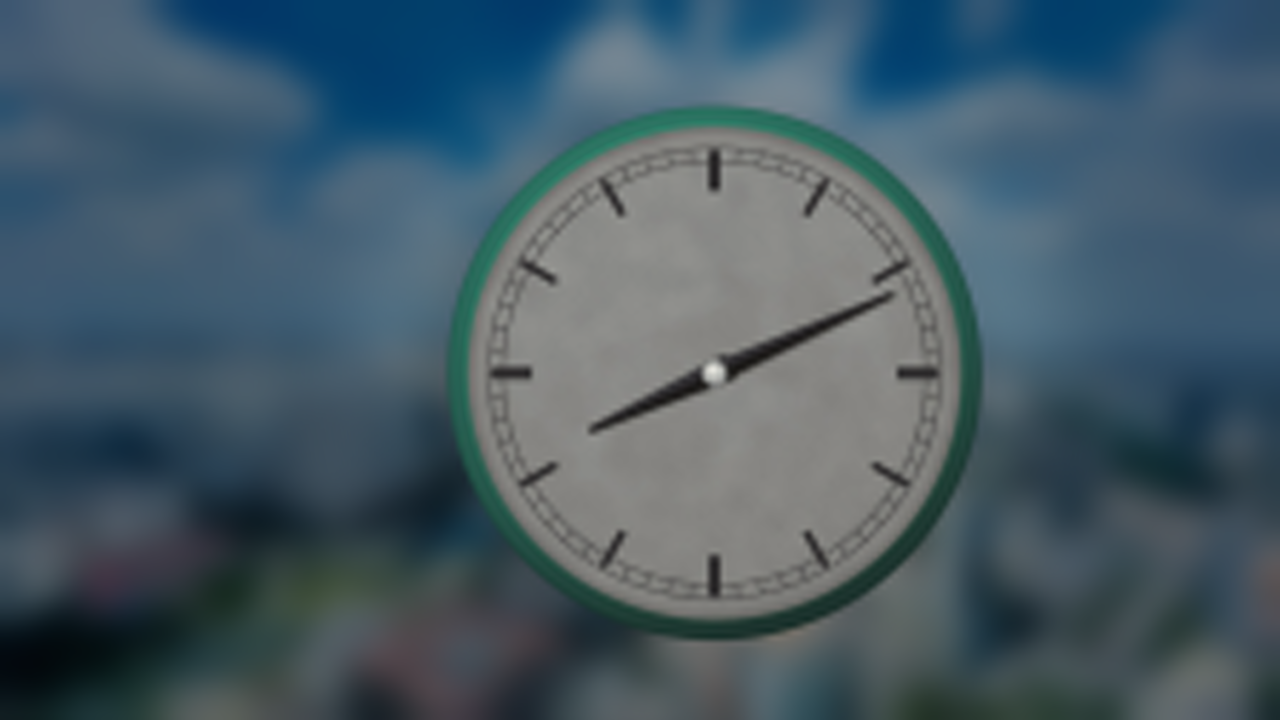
8:11
